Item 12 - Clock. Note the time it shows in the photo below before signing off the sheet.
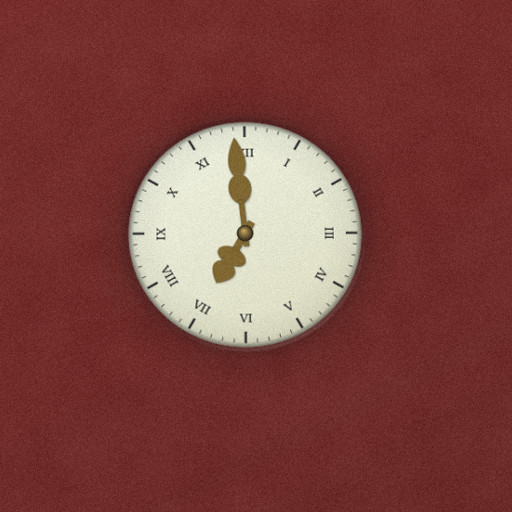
6:59
